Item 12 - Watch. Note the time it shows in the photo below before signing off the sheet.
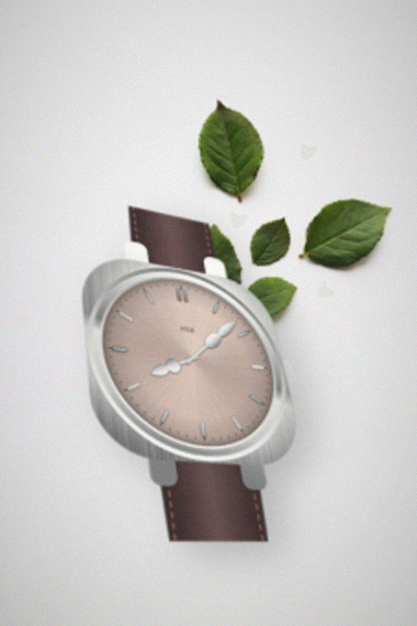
8:08
